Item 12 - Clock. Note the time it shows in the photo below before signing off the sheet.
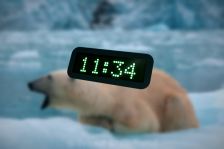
11:34
